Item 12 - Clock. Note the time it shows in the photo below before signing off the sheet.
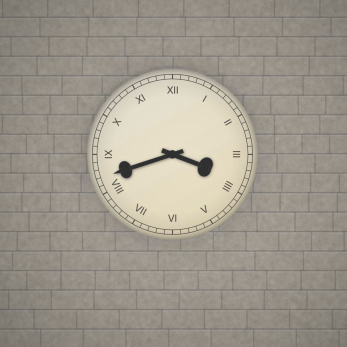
3:42
